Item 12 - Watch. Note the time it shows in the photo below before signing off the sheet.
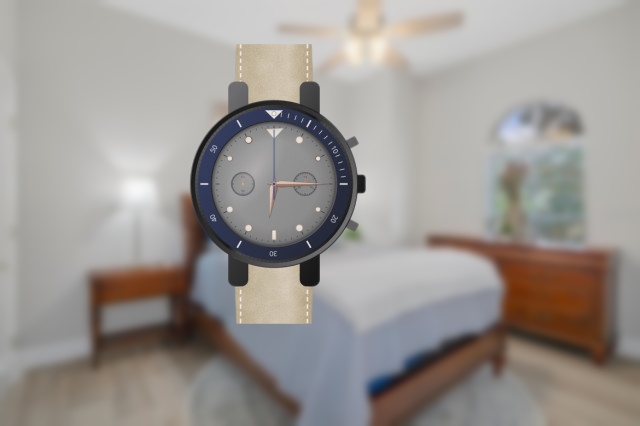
6:15
